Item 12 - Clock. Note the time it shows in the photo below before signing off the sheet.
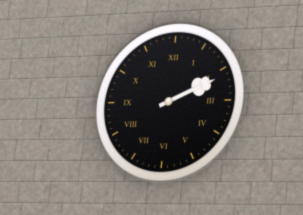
2:11
